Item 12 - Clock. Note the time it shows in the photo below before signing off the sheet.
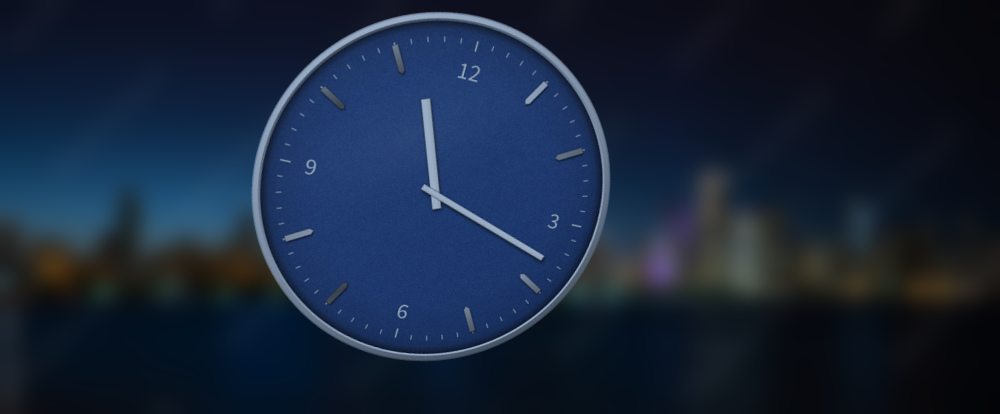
11:18
